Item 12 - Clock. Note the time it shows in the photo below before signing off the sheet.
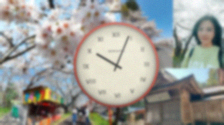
10:04
